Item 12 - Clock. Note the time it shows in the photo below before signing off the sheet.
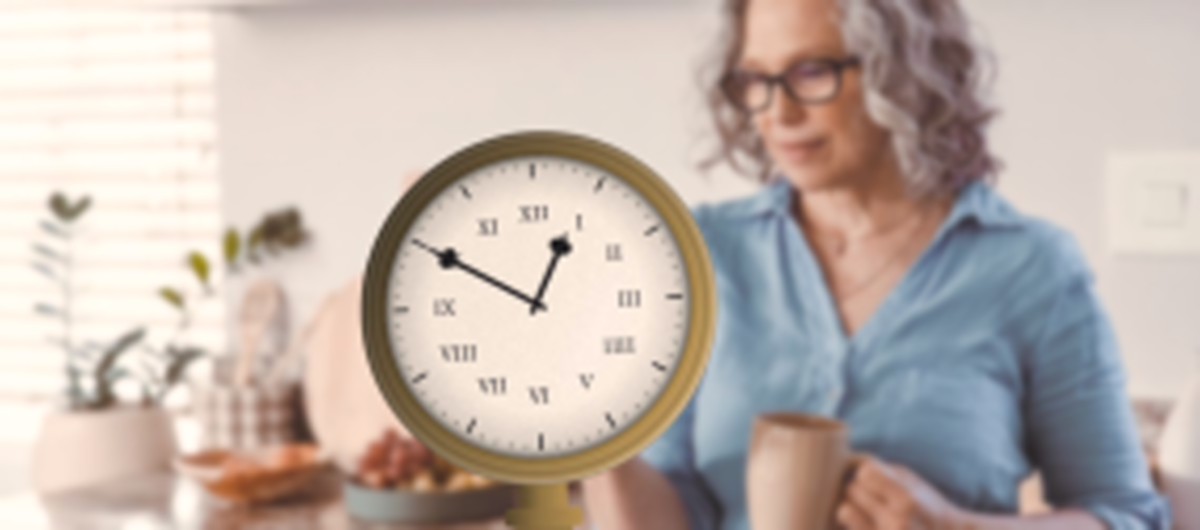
12:50
